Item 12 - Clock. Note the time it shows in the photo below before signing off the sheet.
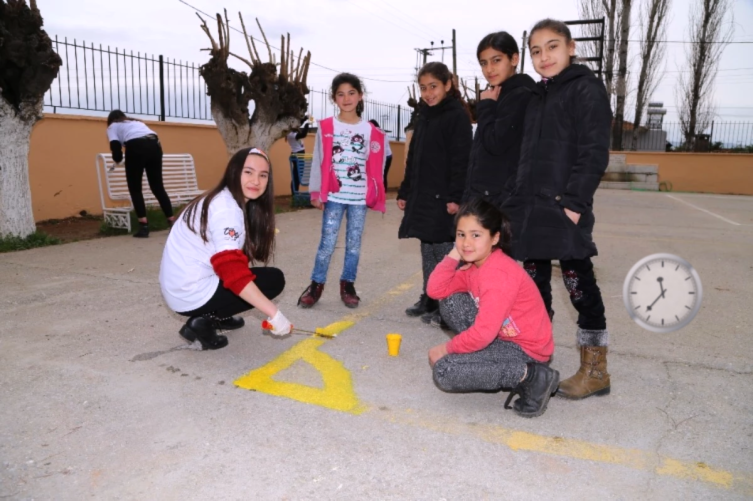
11:37
